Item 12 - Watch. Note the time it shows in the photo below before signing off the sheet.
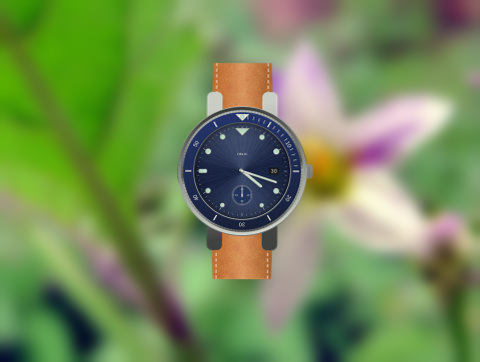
4:18
